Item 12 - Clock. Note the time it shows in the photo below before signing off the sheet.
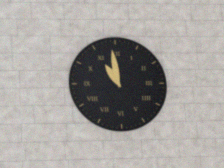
10:59
